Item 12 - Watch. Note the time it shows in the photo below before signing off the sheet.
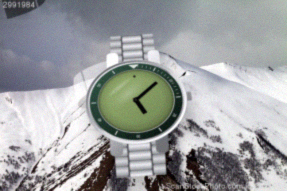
5:08
